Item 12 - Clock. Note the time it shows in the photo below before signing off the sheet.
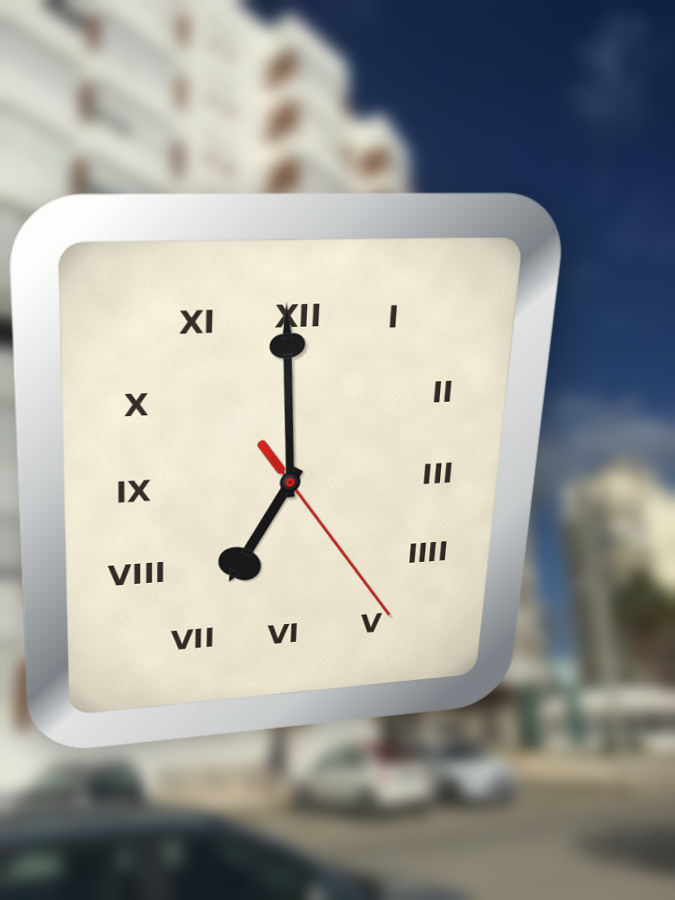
6:59:24
